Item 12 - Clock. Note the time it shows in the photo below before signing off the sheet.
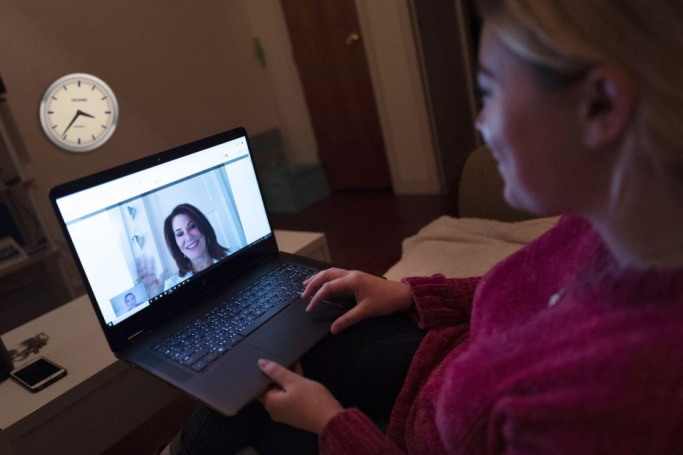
3:36
